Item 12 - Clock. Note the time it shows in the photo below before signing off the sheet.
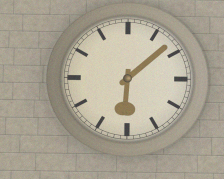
6:08
